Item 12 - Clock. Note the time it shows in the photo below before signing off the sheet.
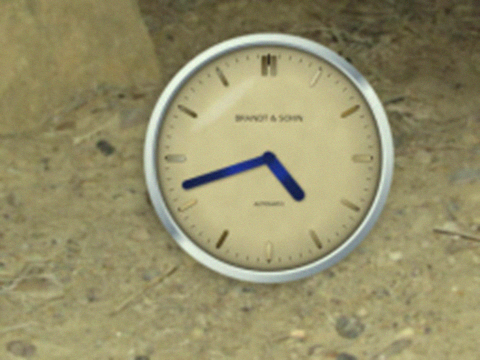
4:42
